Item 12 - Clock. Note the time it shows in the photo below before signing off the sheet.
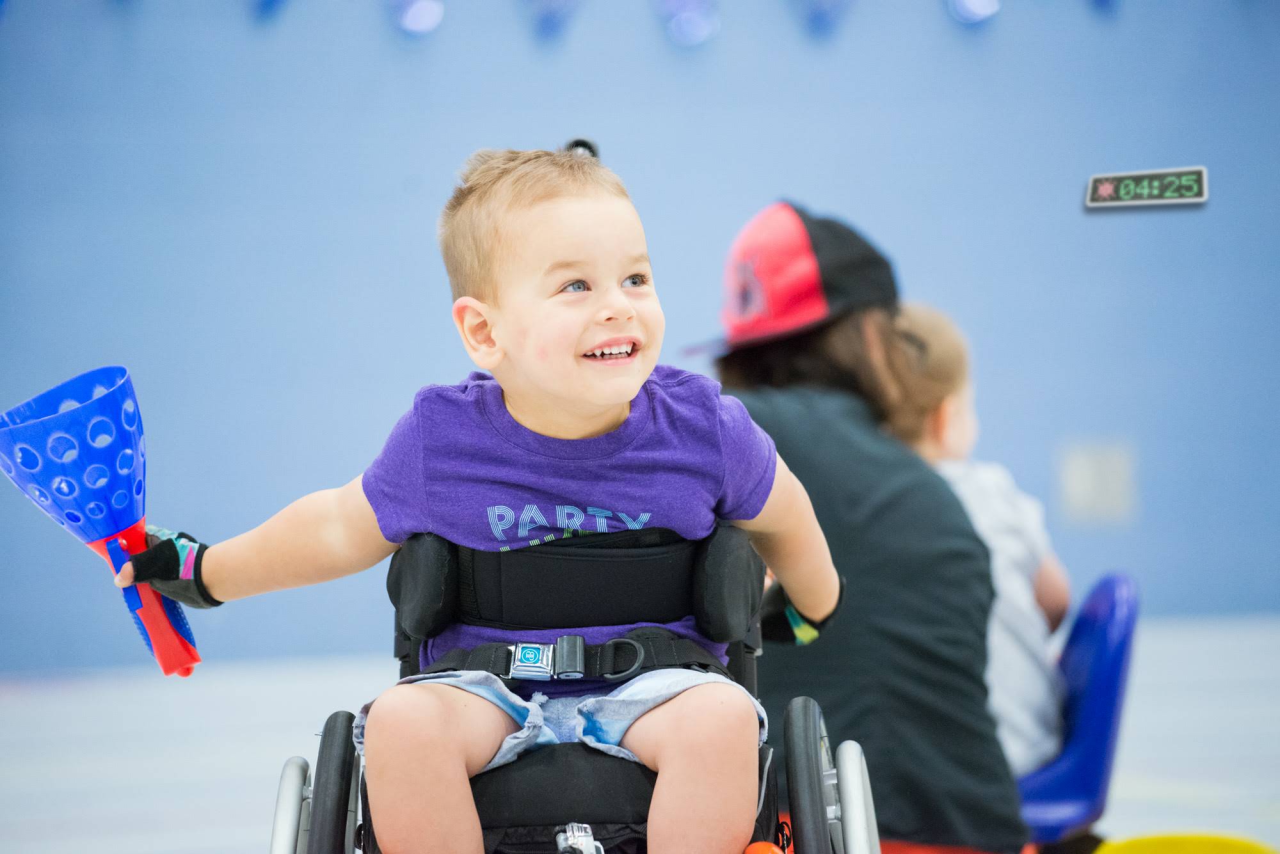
4:25
